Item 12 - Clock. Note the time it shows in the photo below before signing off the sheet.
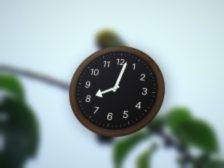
8:02
